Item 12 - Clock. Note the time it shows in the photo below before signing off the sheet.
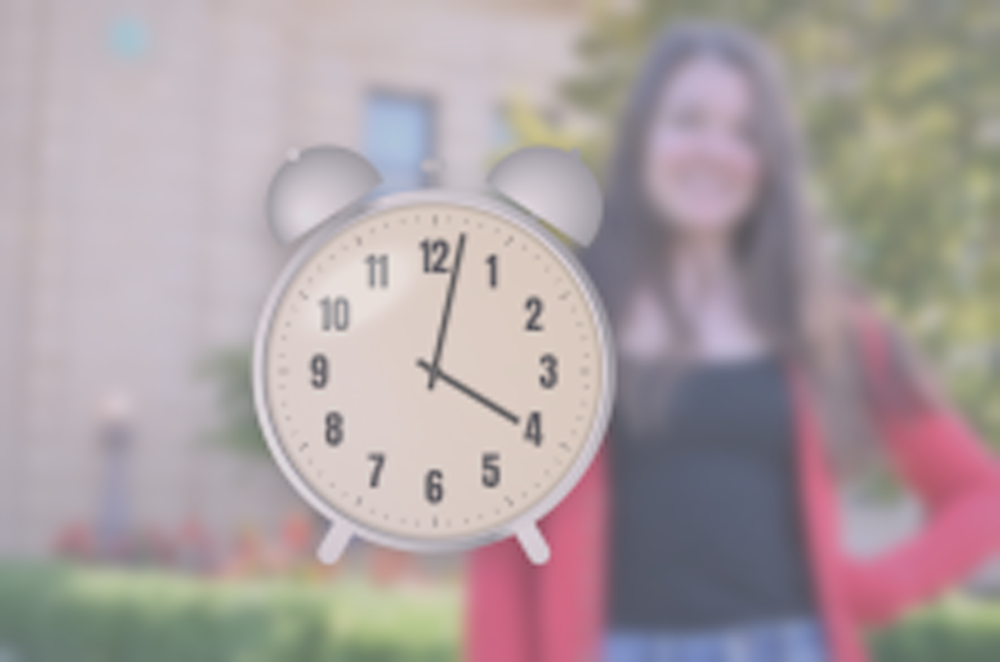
4:02
